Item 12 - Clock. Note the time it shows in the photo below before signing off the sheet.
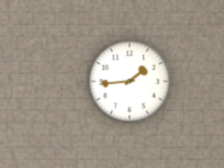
1:44
